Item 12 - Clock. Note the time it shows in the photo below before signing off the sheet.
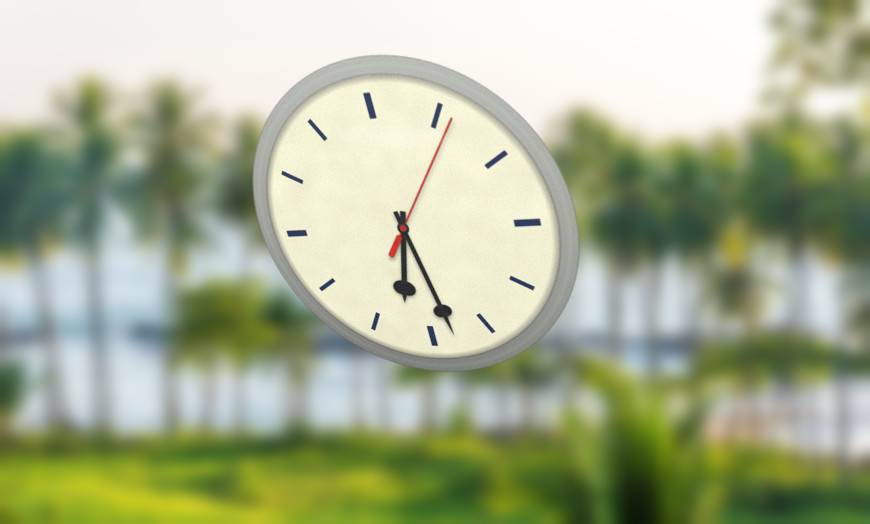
6:28:06
